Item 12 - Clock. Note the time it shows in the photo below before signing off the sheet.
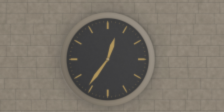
12:36
